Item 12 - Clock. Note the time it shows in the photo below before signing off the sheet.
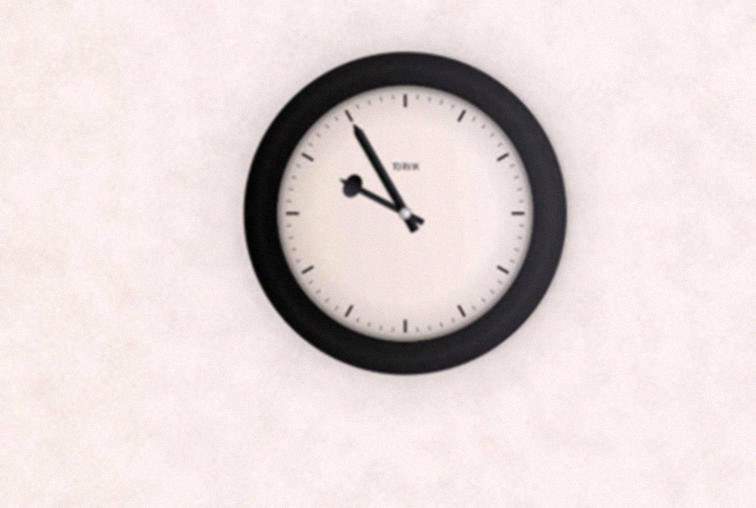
9:55
